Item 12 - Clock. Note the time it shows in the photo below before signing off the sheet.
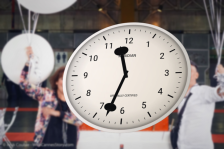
11:33
